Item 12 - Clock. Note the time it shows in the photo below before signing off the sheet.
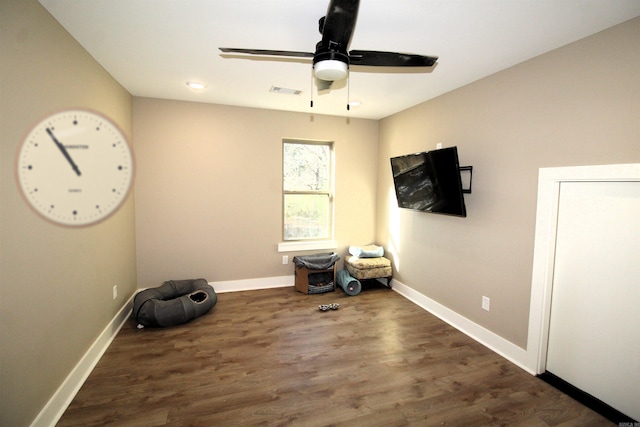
10:54
